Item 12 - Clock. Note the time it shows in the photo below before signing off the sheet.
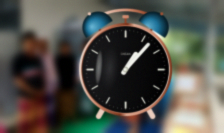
1:07
